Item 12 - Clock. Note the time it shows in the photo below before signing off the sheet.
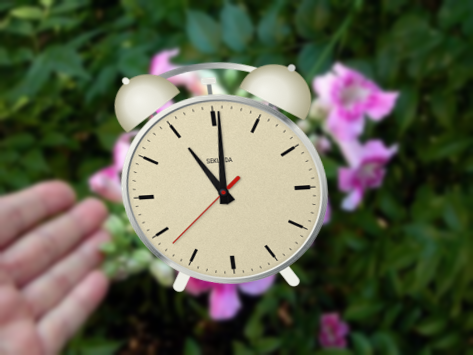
11:00:38
